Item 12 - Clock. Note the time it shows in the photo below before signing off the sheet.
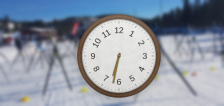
6:32
